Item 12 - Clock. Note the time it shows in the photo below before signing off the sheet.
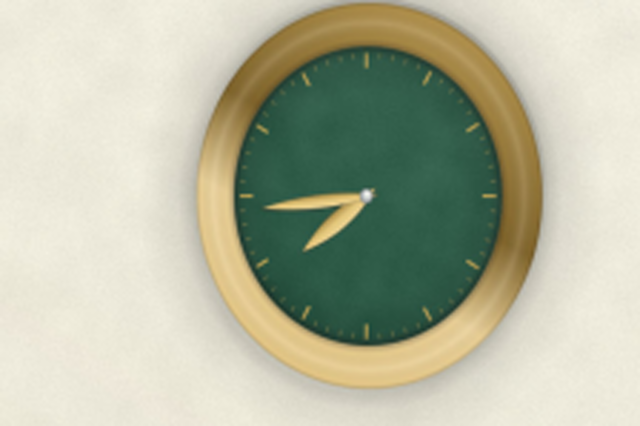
7:44
